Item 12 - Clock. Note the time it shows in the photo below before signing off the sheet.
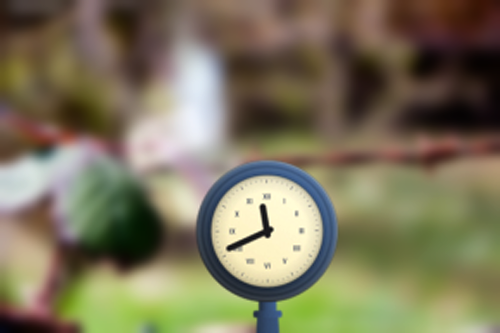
11:41
